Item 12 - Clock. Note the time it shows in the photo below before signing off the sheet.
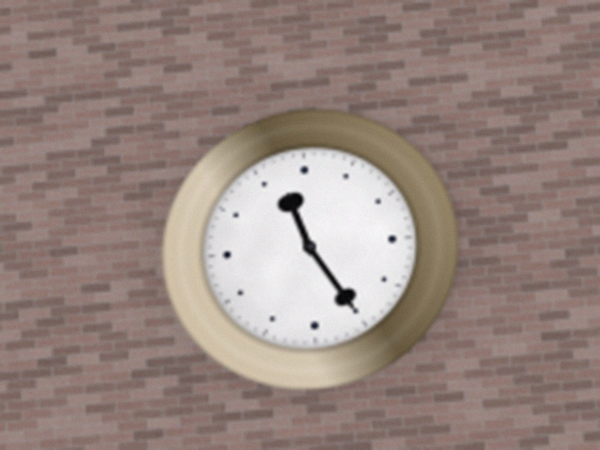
11:25
